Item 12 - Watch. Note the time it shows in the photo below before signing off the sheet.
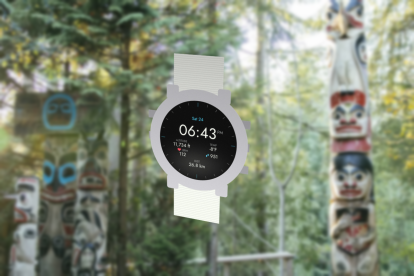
6:43
